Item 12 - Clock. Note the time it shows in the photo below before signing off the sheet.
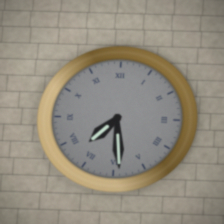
7:29
